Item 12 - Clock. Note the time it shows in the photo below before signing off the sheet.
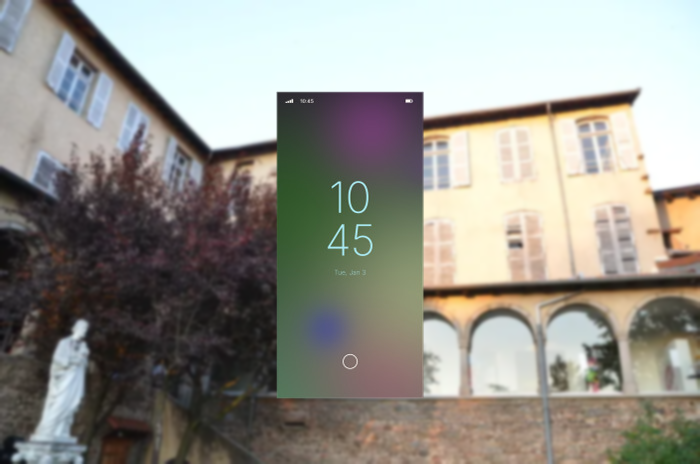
10:45
